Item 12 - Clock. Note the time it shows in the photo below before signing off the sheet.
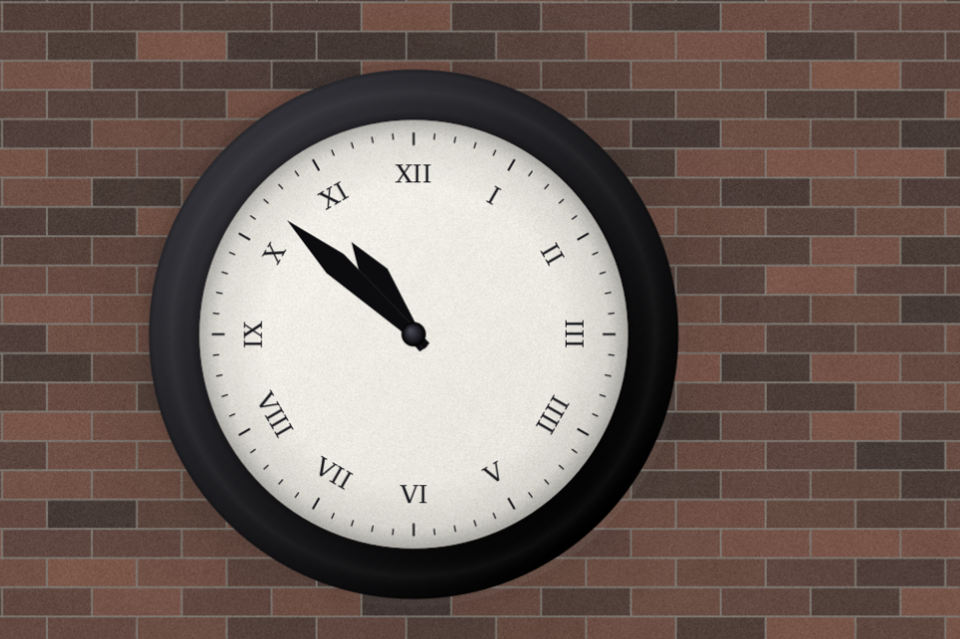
10:52
